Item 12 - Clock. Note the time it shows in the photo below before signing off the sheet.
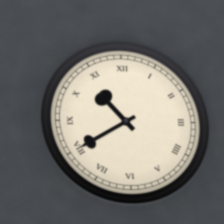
10:40
